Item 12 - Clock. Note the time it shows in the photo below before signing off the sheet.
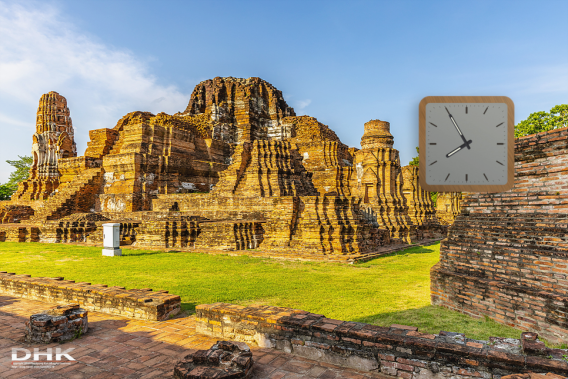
7:55
